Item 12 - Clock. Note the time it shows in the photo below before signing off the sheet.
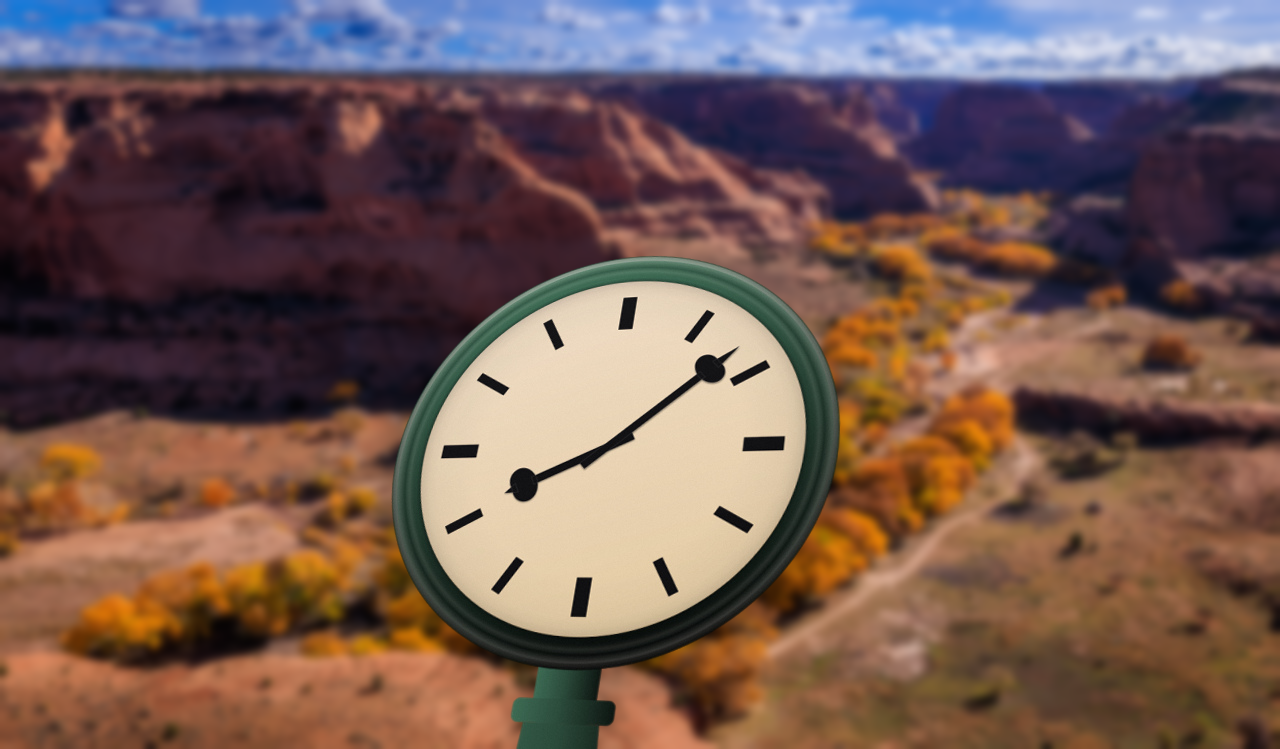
8:08
